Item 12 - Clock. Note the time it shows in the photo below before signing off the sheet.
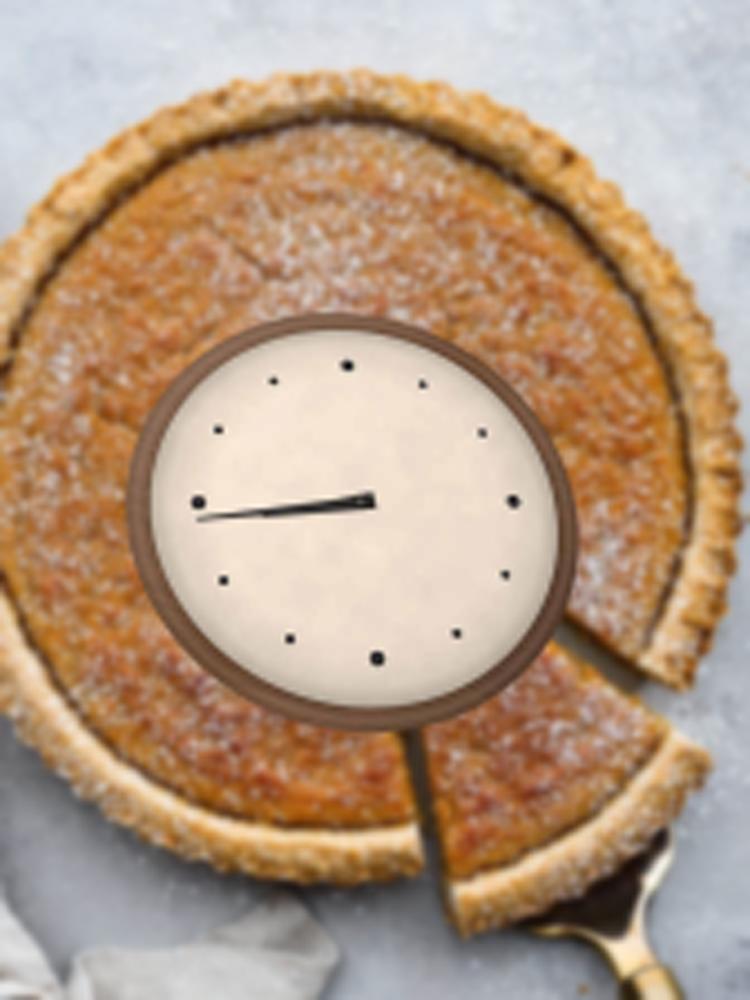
8:44
